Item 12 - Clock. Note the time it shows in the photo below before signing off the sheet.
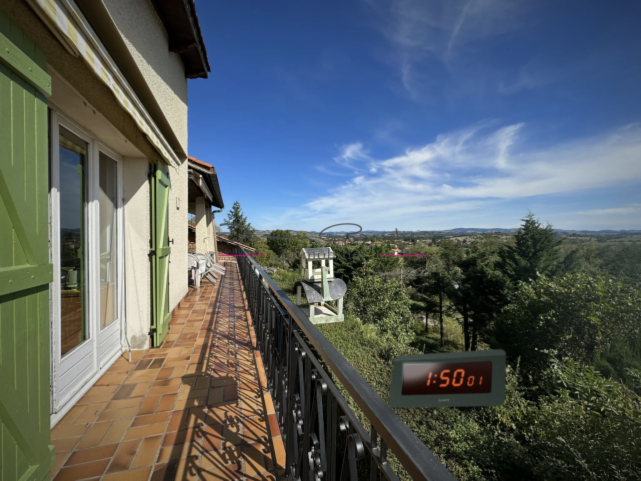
1:50:01
